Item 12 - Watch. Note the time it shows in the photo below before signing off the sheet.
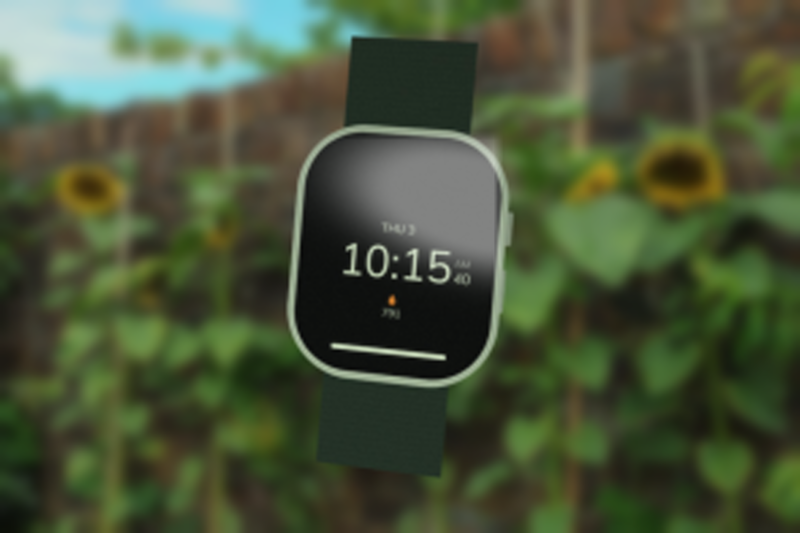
10:15
